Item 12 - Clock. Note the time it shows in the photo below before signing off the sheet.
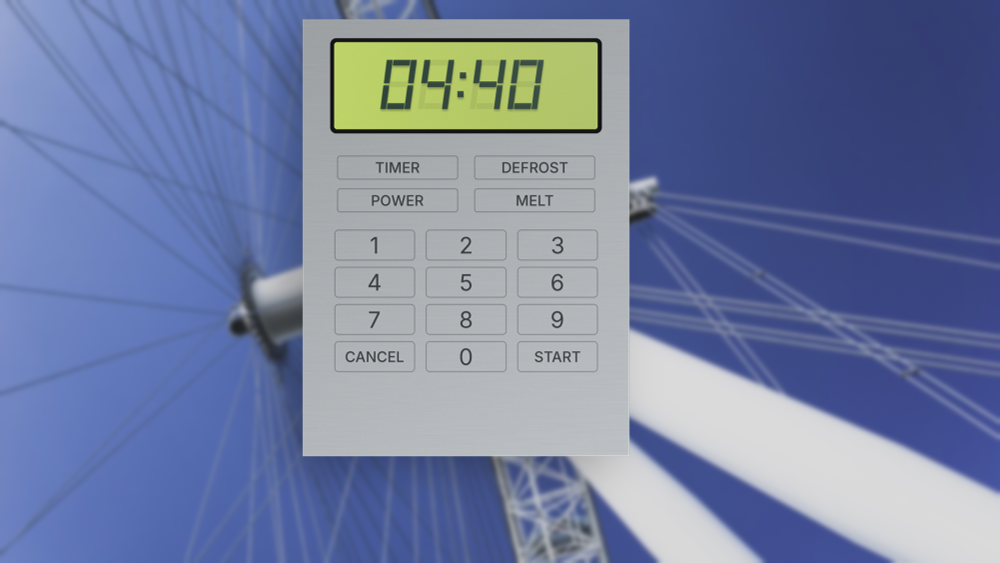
4:40
